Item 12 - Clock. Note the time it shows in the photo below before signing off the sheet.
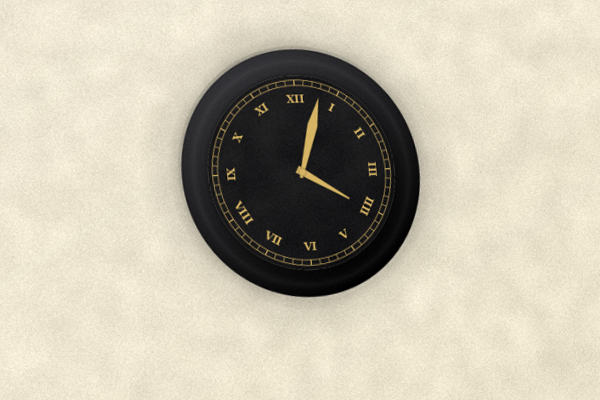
4:03
